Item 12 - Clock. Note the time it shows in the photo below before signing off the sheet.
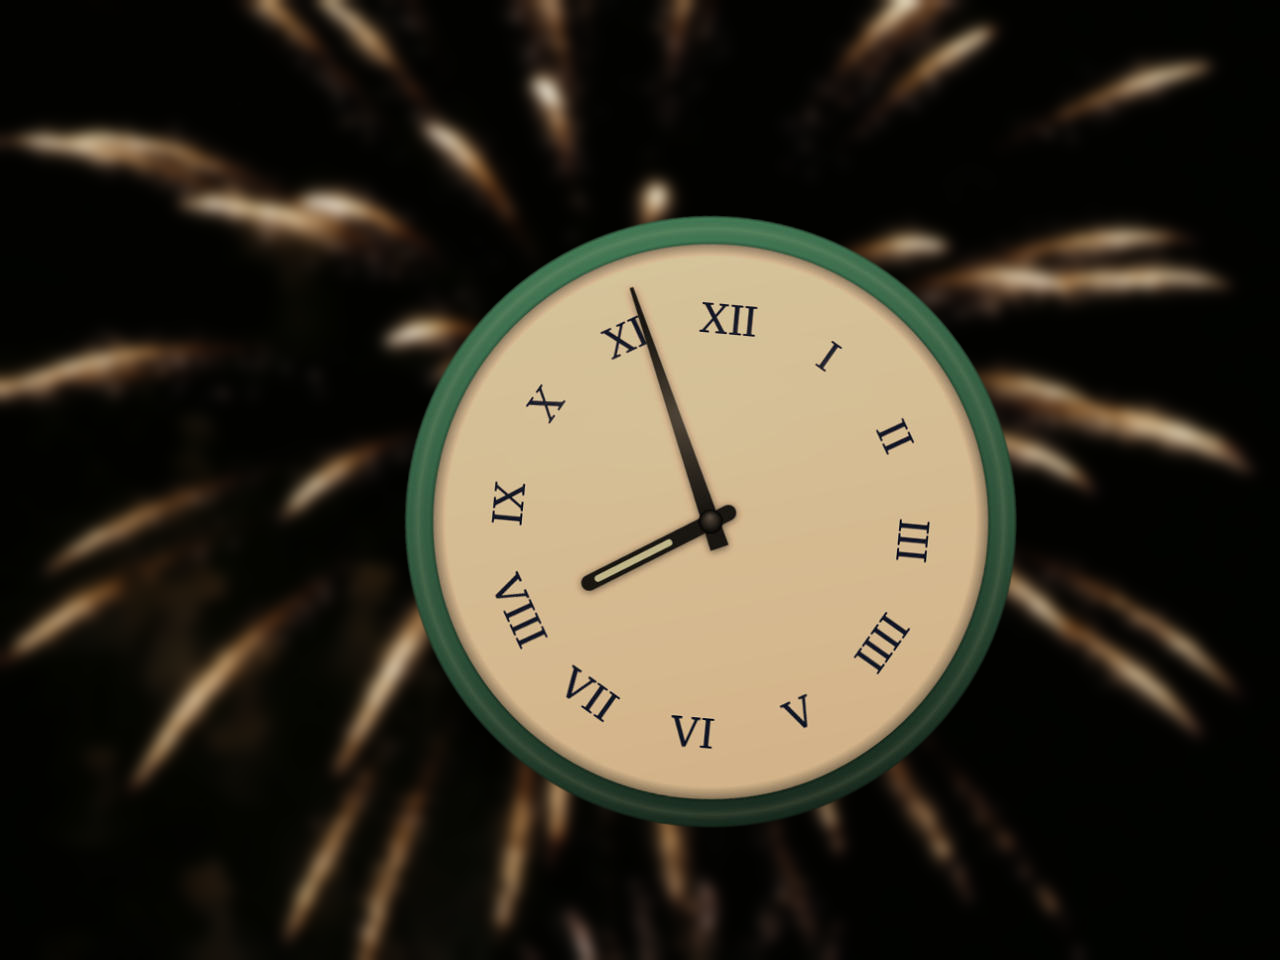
7:56
